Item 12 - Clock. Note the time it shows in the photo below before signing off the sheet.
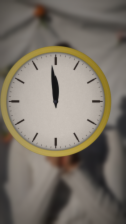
11:59
